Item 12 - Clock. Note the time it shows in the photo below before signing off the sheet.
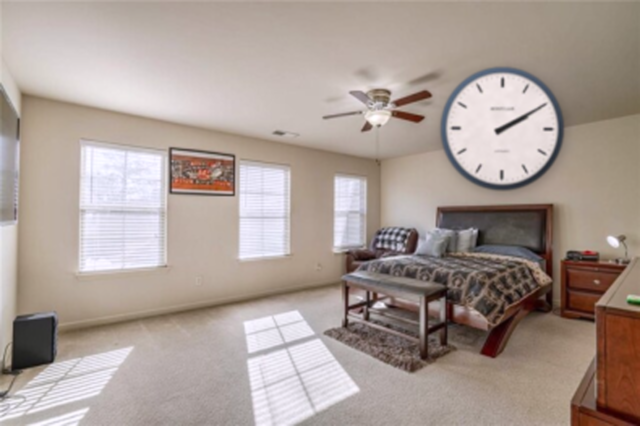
2:10
